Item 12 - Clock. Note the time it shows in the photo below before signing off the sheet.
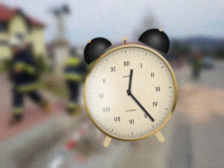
12:24
